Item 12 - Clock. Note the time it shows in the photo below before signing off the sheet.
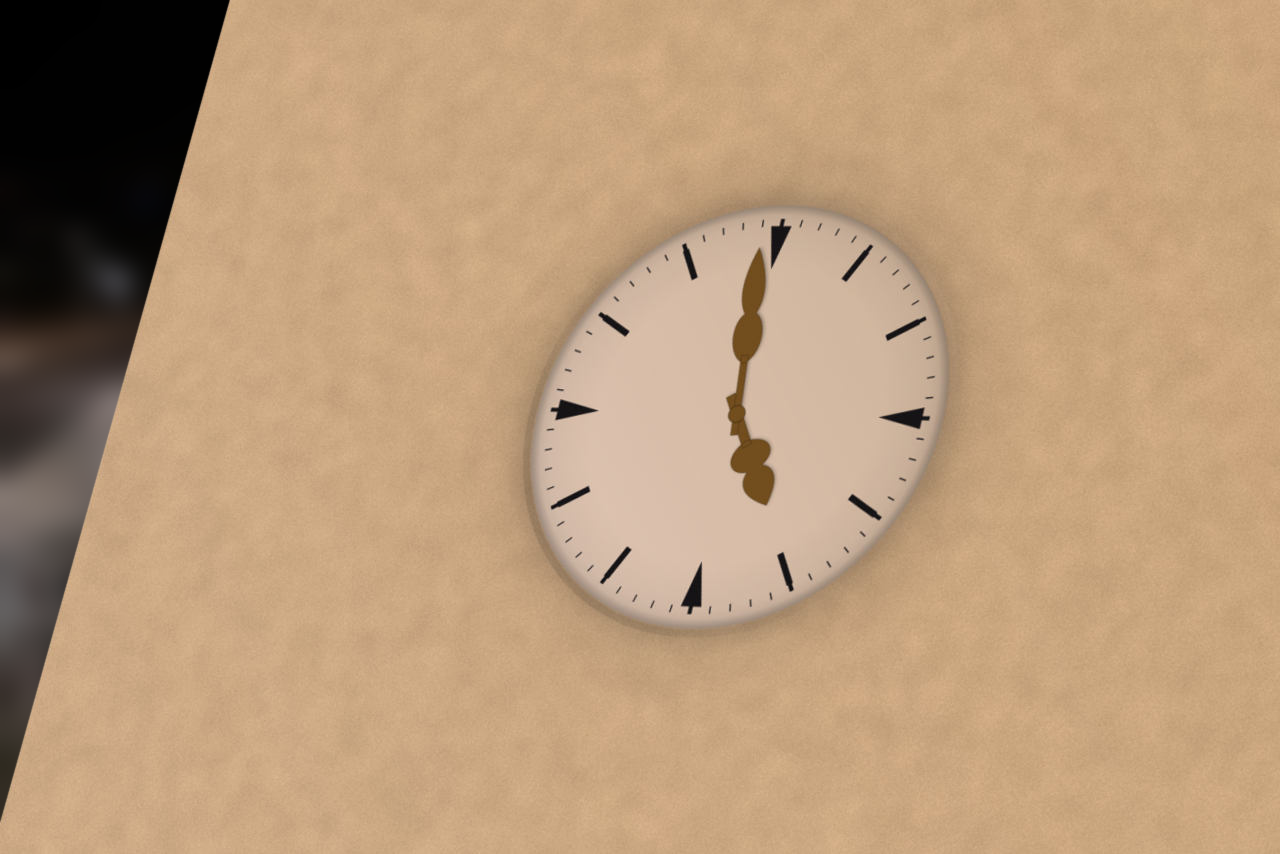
4:59
